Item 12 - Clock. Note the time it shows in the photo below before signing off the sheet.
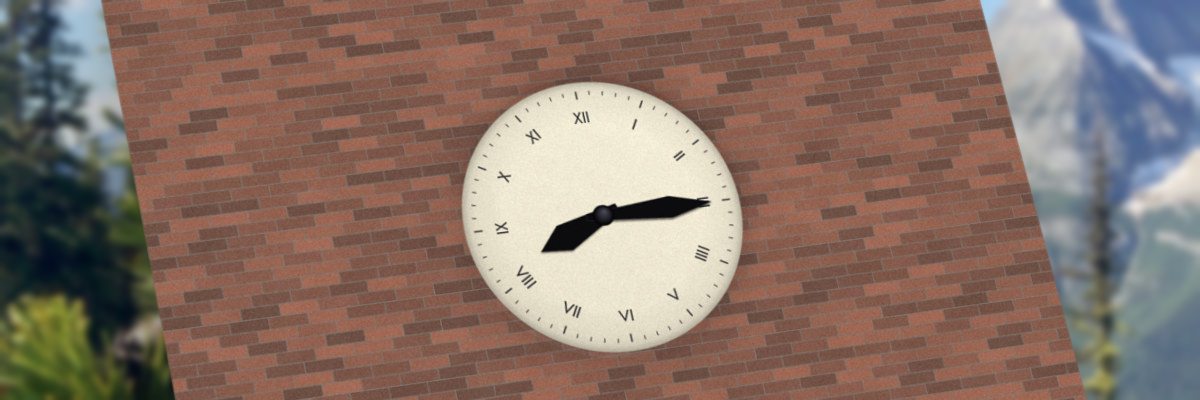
8:15
